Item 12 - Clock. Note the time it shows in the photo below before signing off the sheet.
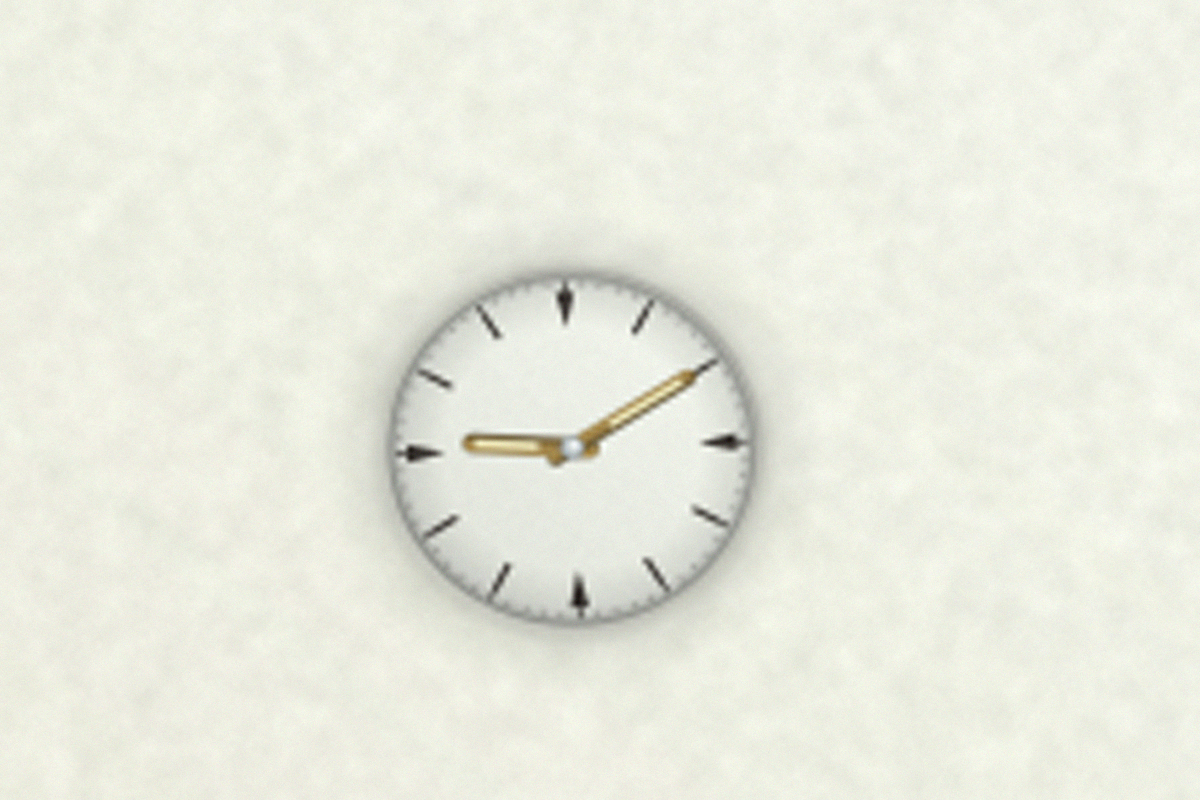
9:10
